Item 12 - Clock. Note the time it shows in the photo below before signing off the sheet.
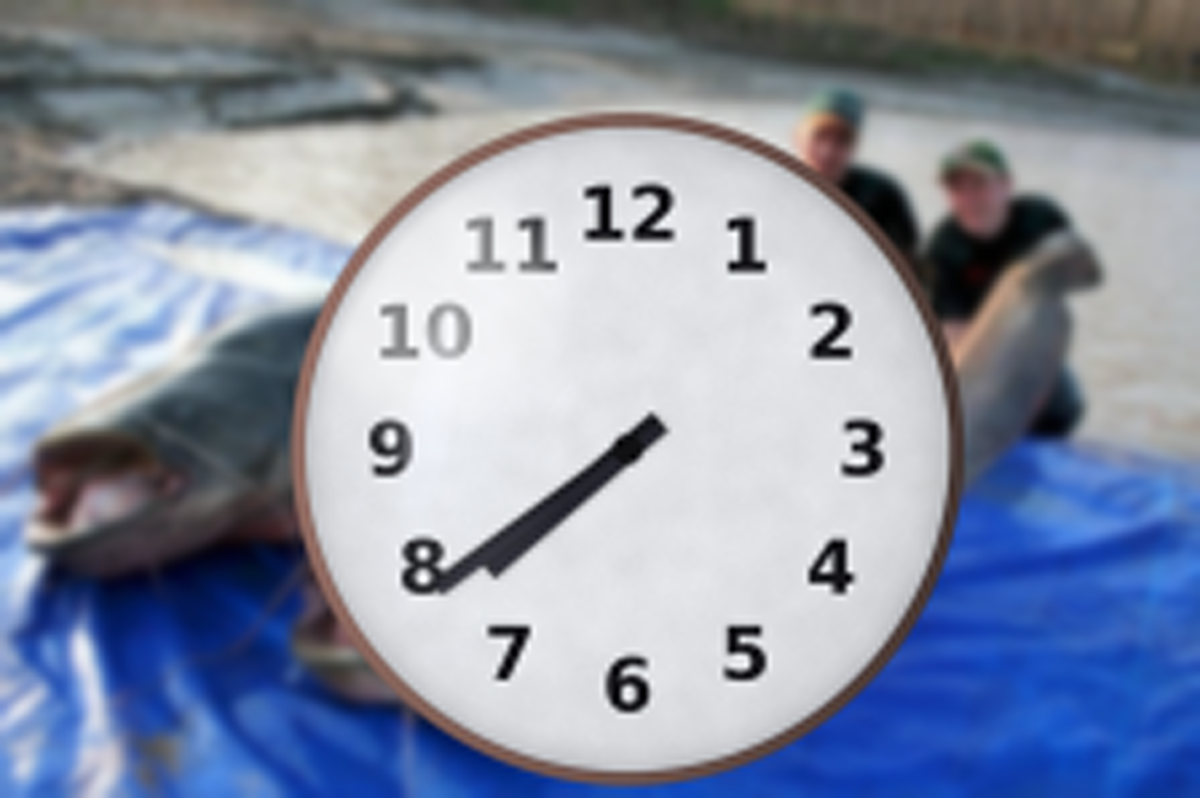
7:39
